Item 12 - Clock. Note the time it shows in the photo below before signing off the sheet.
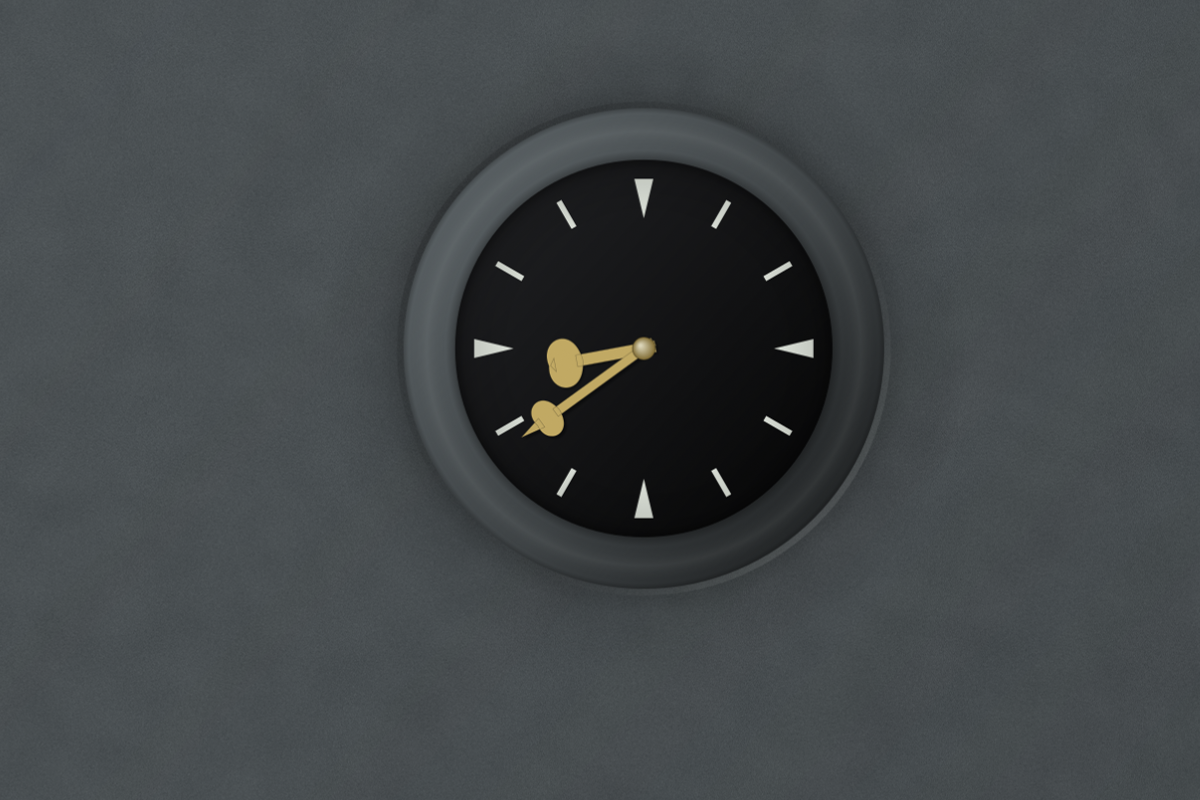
8:39
